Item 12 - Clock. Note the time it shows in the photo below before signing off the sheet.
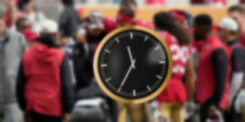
11:35
